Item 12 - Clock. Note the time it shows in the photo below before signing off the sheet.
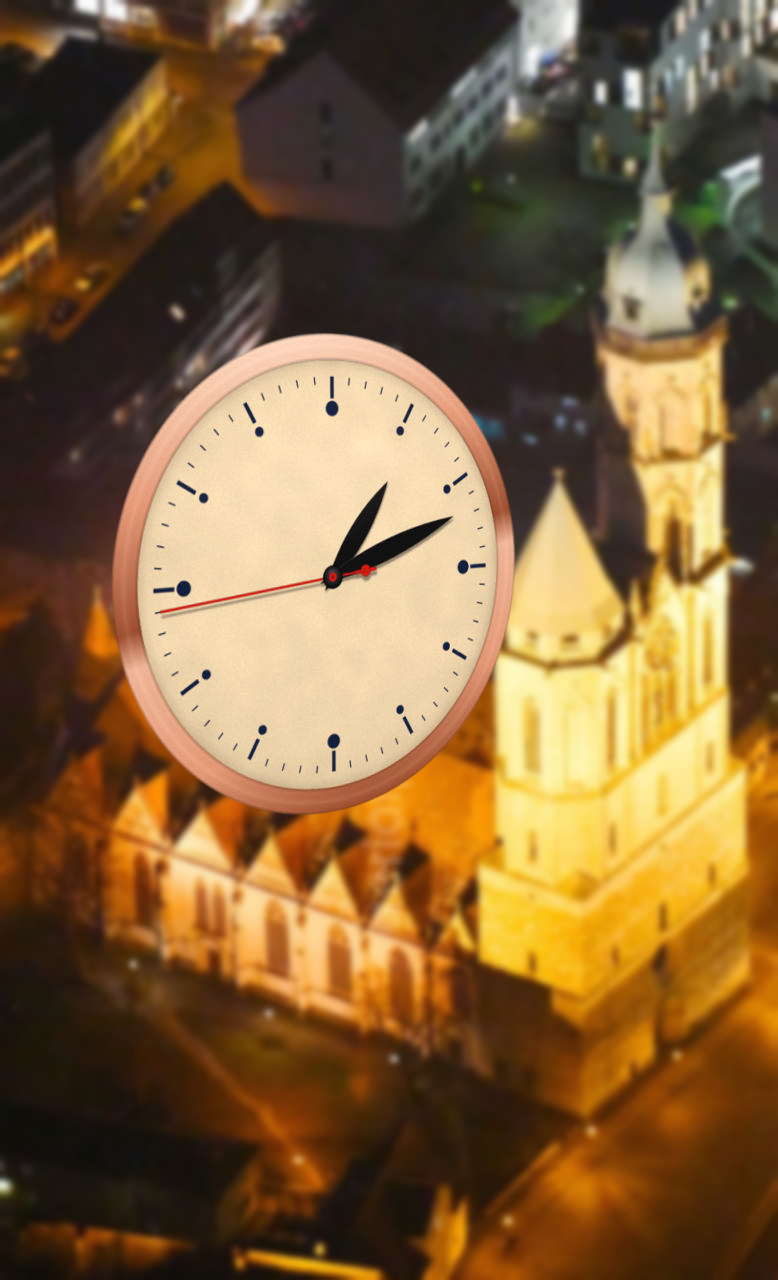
1:11:44
